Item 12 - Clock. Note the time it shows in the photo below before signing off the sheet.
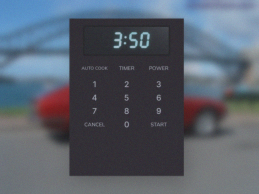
3:50
